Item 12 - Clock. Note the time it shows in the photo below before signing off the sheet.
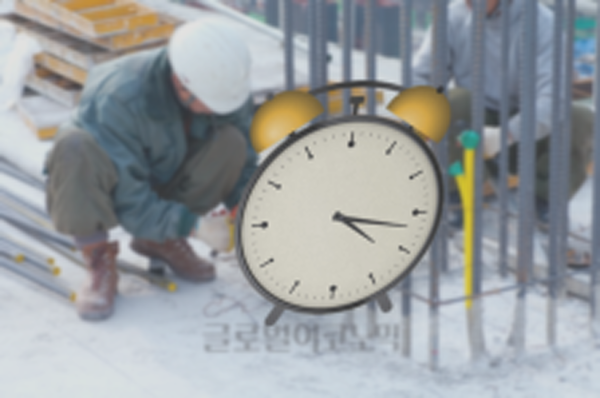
4:17
